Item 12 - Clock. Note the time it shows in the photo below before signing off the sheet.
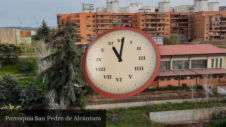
11:01
